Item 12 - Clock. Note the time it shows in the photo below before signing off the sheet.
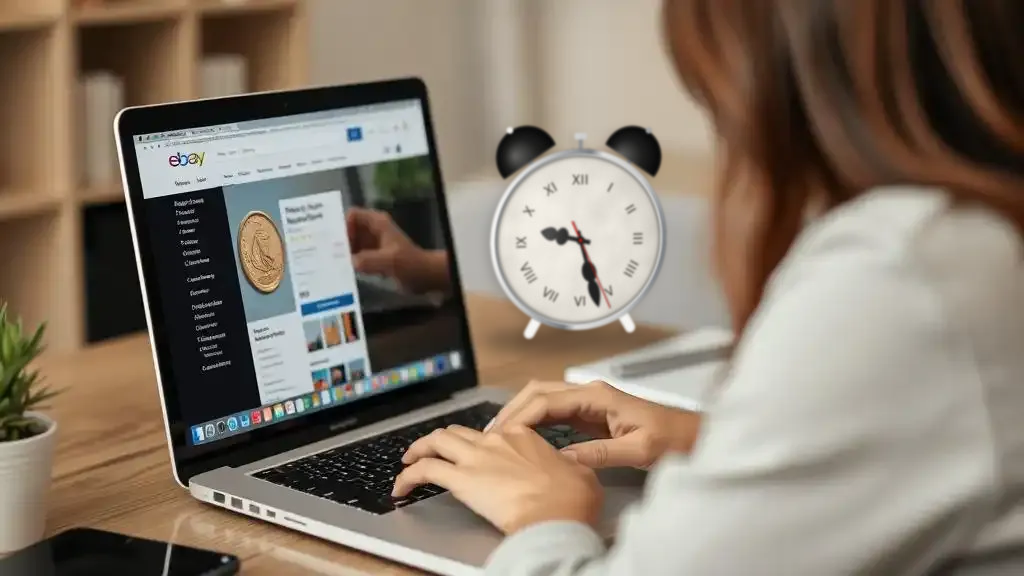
9:27:26
